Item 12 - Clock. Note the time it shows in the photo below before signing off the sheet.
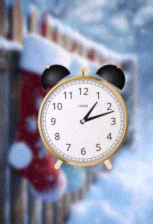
1:12
